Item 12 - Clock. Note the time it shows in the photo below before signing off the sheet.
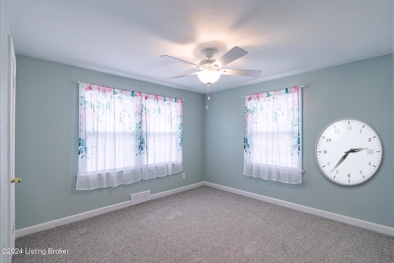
2:37
